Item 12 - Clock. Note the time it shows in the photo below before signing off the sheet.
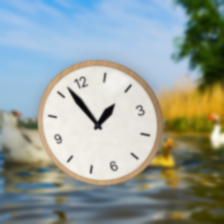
1:57
